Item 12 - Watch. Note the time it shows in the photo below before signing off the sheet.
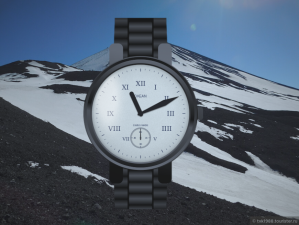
11:11
